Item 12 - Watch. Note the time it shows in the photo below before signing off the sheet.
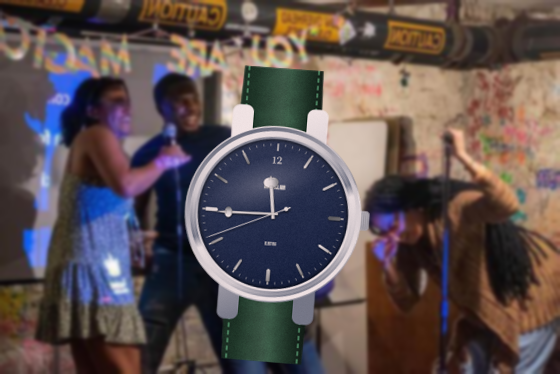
11:44:41
